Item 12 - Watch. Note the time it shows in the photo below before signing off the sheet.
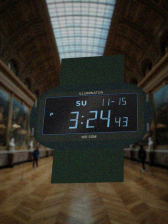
3:24:43
